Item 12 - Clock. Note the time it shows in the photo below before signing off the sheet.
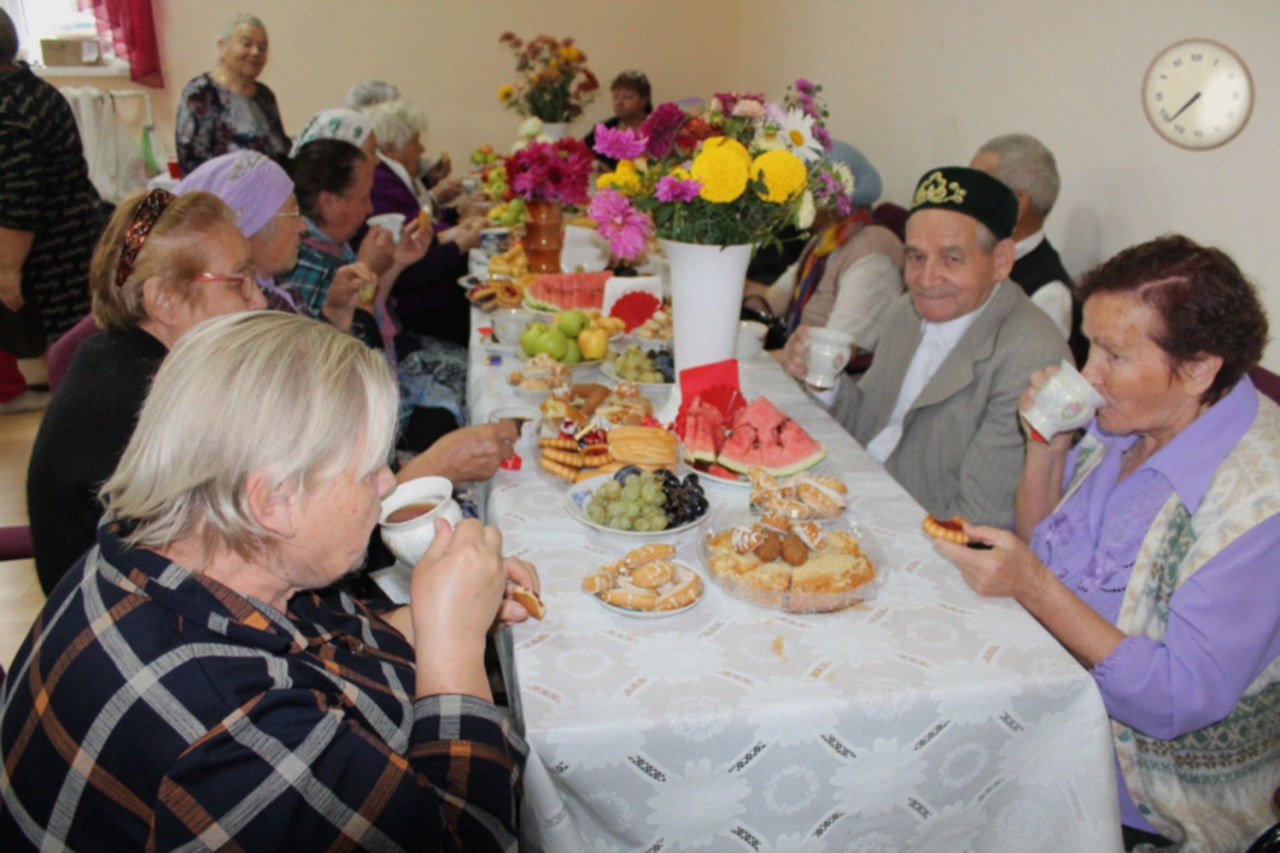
7:38
